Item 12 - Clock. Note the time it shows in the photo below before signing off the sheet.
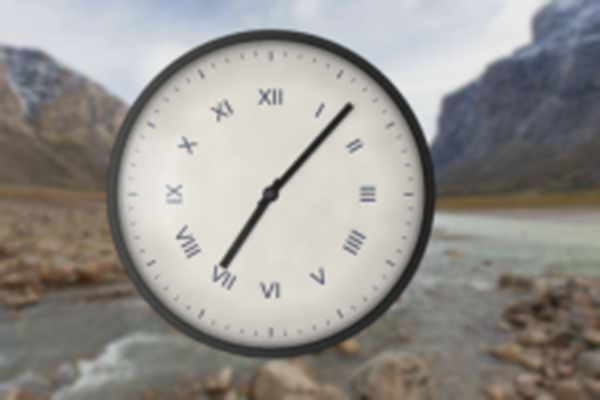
7:07
